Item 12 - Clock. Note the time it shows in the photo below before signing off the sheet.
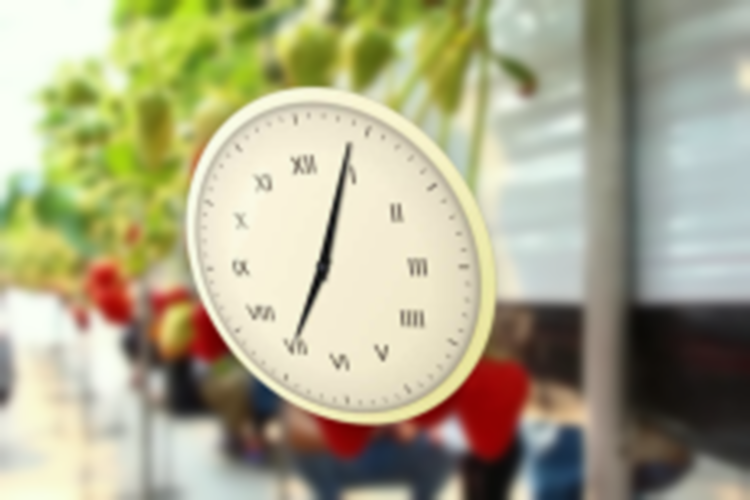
7:04
